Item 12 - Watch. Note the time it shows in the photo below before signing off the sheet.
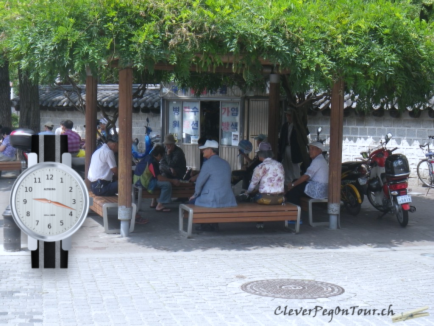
9:18
